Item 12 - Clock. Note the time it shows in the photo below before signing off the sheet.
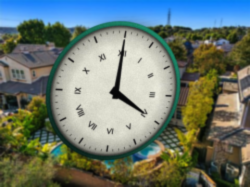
4:00
